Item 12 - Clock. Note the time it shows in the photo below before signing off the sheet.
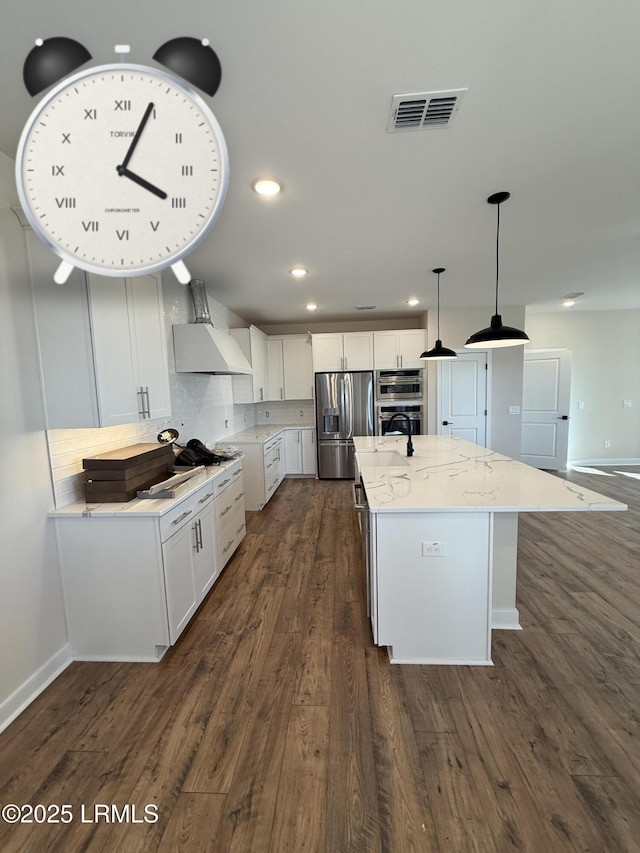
4:04
